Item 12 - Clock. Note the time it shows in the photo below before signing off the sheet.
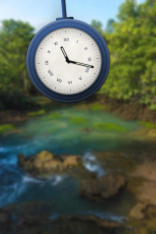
11:18
